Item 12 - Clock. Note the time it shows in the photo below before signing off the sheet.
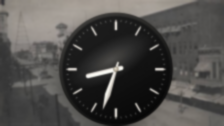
8:33
